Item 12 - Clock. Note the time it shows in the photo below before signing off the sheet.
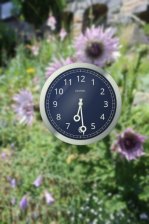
6:29
